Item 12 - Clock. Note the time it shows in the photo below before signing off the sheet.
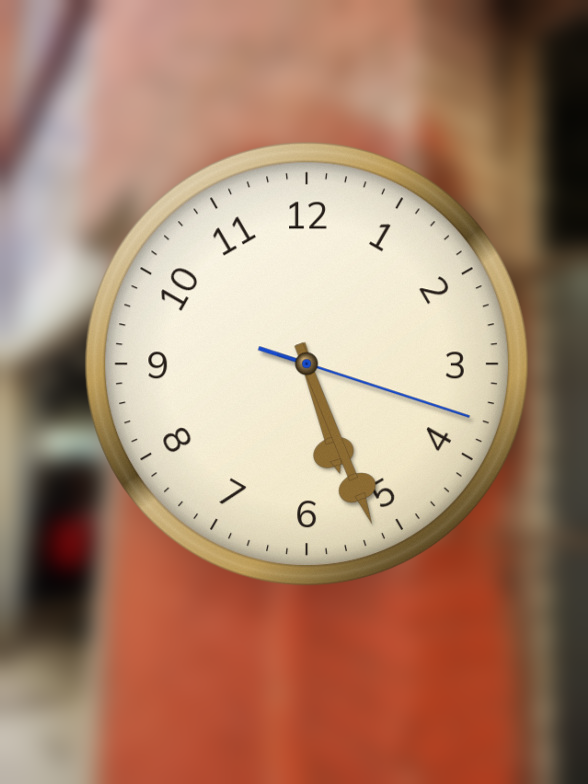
5:26:18
